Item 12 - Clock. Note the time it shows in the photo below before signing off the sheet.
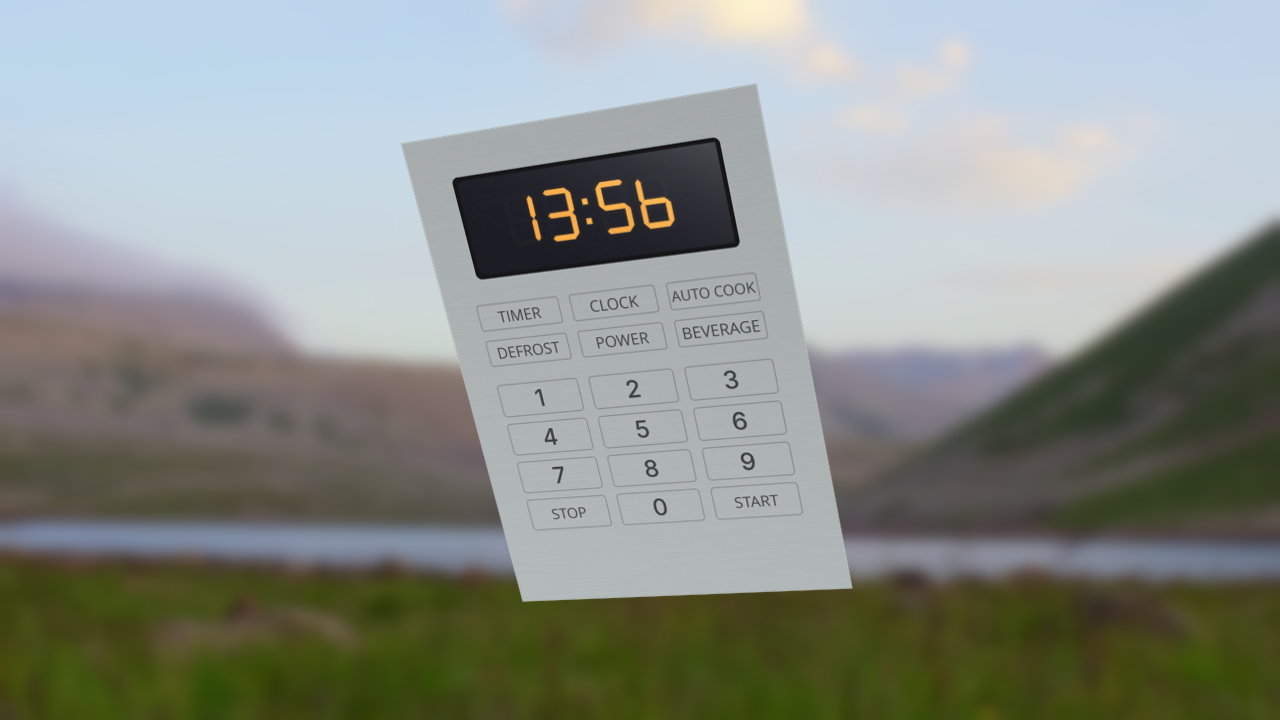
13:56
